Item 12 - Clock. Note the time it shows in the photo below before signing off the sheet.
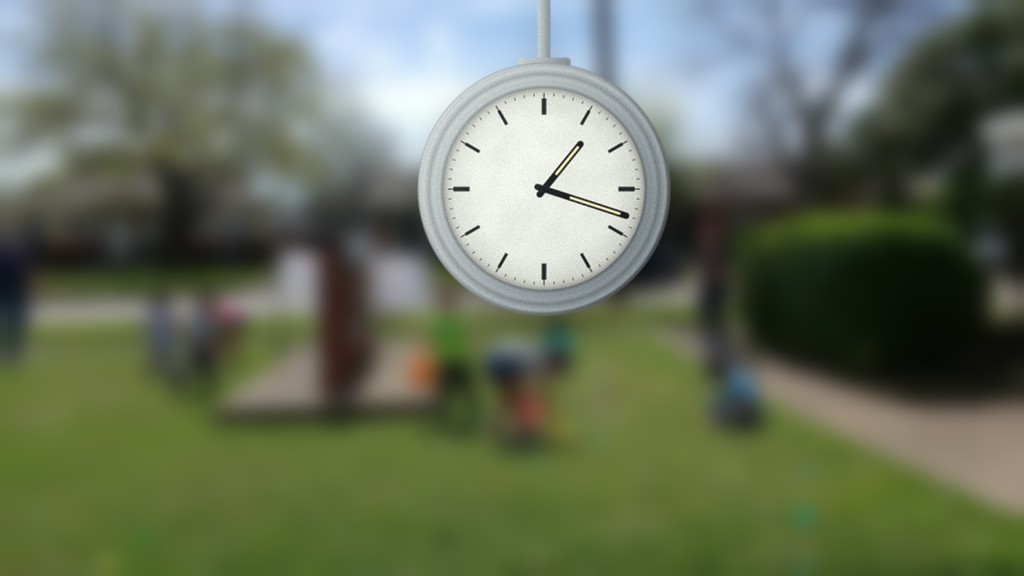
1:18
